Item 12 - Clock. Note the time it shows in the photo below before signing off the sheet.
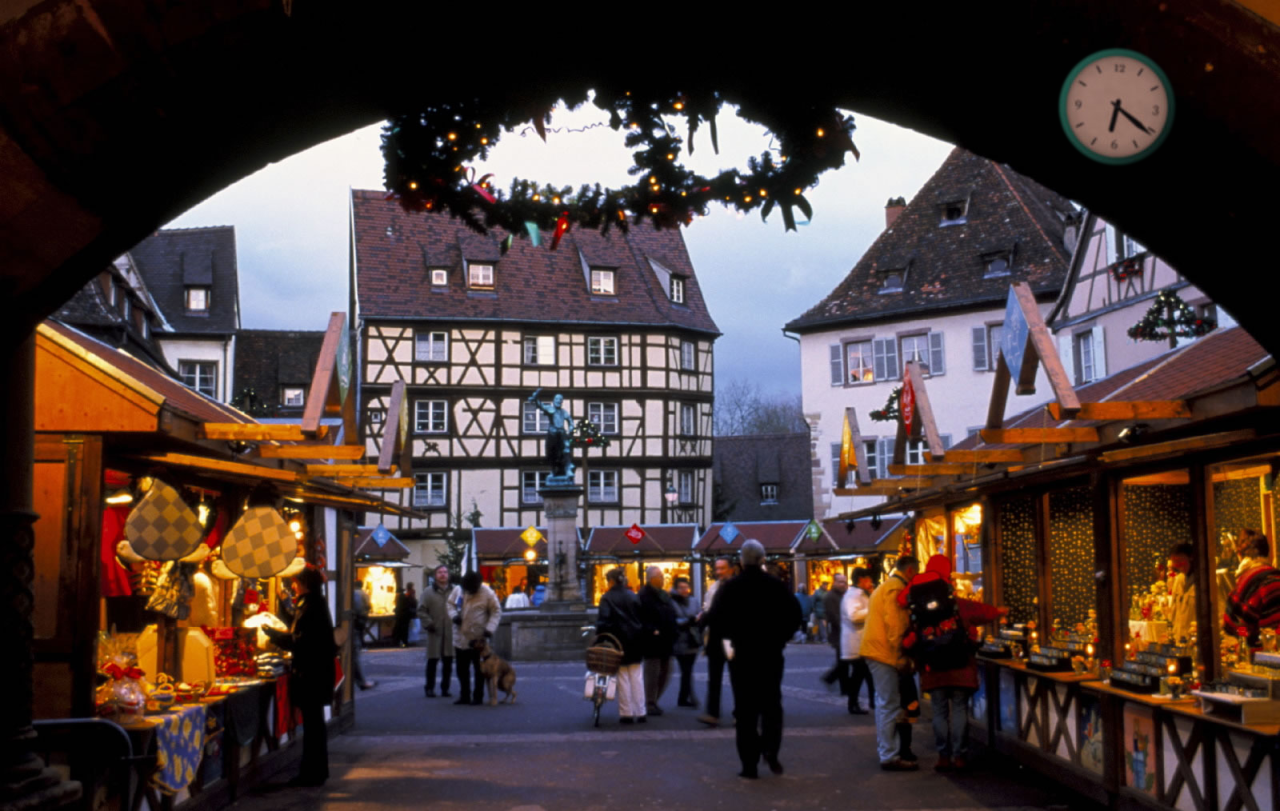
6:21
